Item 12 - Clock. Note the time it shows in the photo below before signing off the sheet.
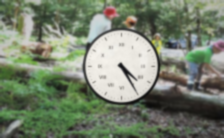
4:25
